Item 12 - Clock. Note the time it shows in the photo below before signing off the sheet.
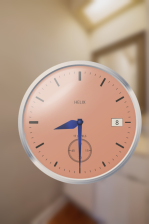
8:30
